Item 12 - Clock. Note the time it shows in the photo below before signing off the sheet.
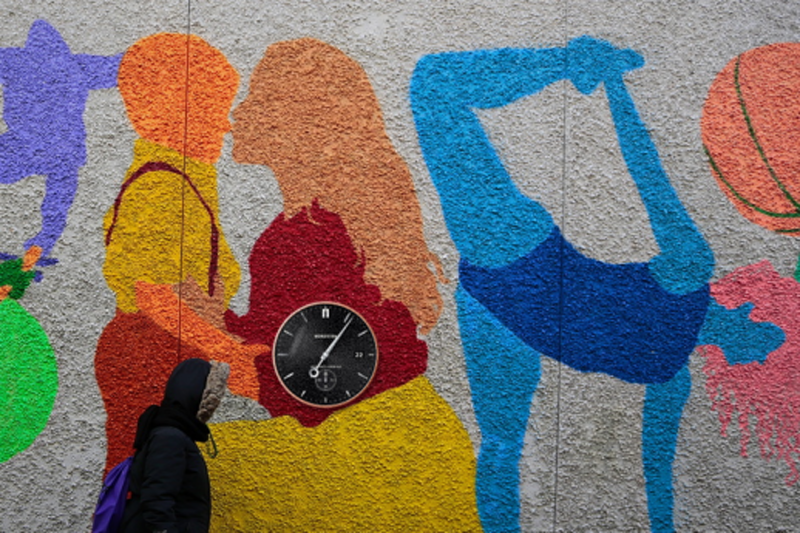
7:06
